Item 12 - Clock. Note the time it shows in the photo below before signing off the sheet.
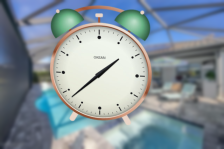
1:38
